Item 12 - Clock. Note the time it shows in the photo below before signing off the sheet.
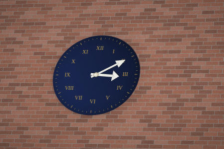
3:10
